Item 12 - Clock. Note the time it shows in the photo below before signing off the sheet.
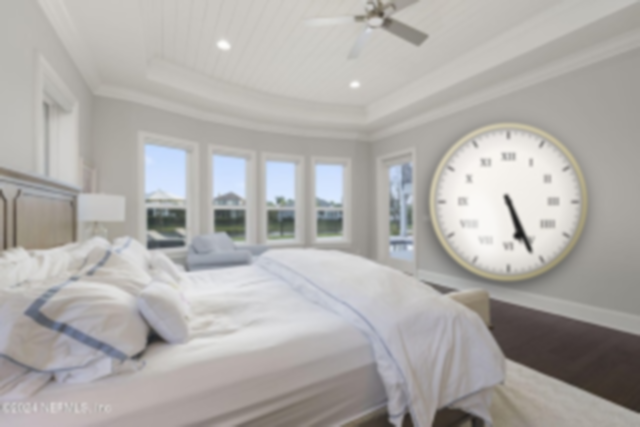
5:26
